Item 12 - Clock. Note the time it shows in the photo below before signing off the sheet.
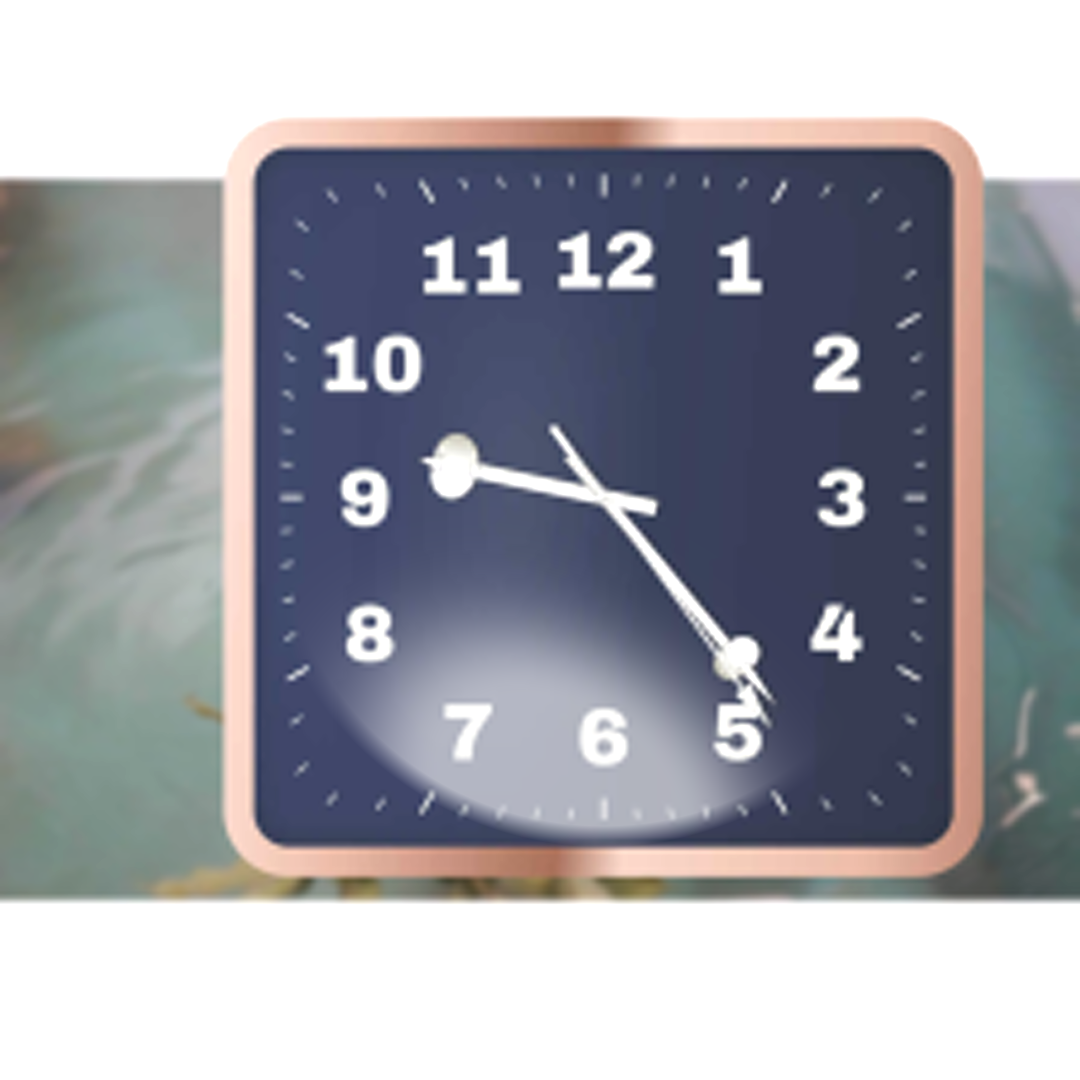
9:23:24
